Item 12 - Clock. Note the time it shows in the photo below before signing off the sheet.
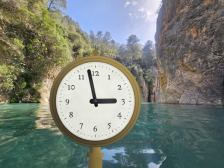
2:58
